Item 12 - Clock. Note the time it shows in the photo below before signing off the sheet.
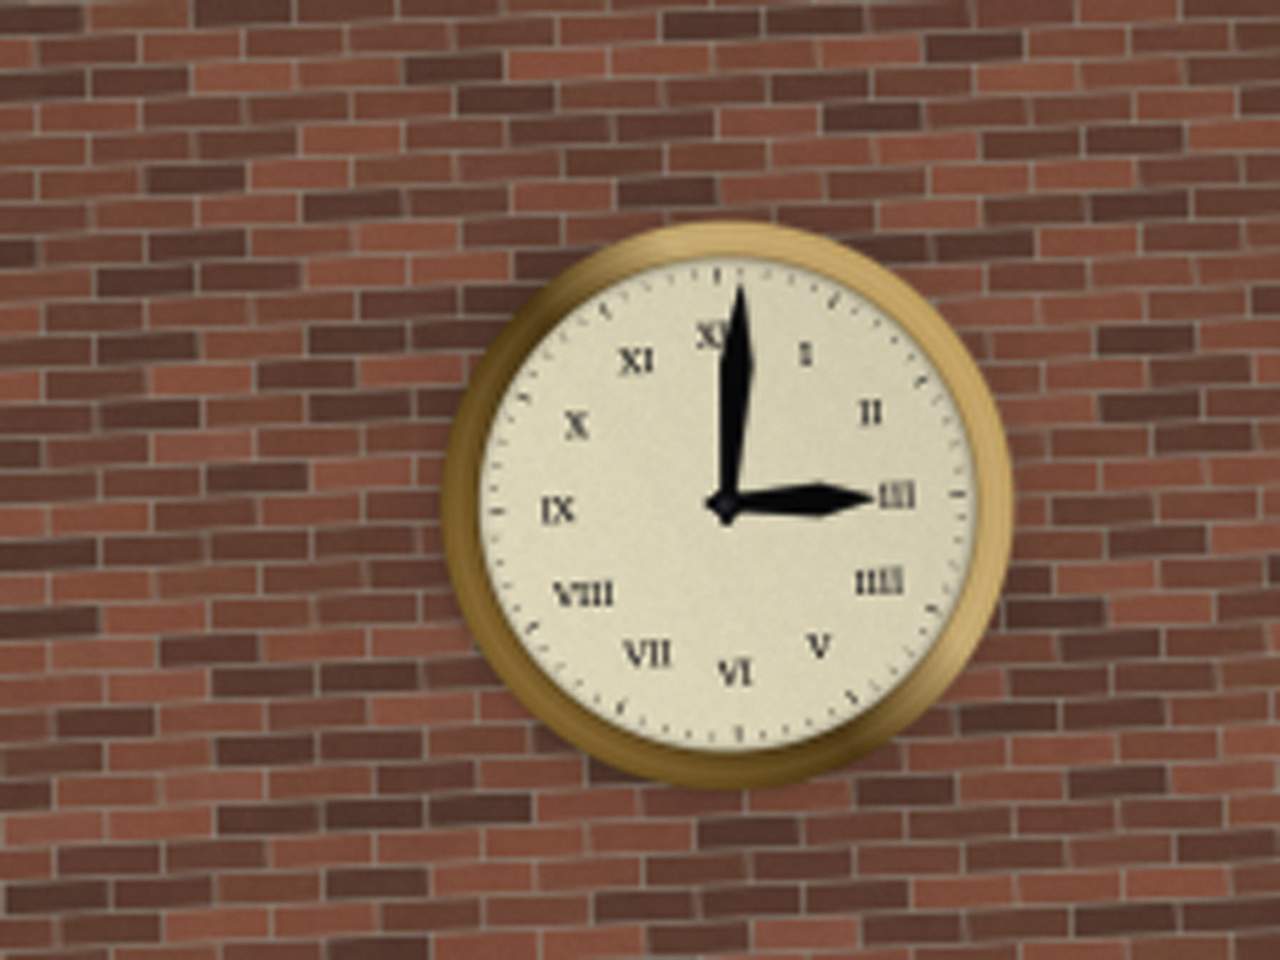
3:01
